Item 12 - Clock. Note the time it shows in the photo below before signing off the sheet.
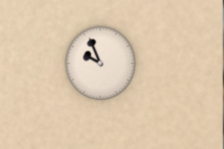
9:56
